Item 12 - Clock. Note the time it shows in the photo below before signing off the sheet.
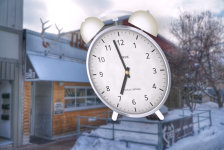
6:58
